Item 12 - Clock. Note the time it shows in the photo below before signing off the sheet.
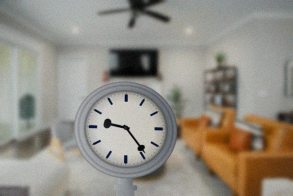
9:24
